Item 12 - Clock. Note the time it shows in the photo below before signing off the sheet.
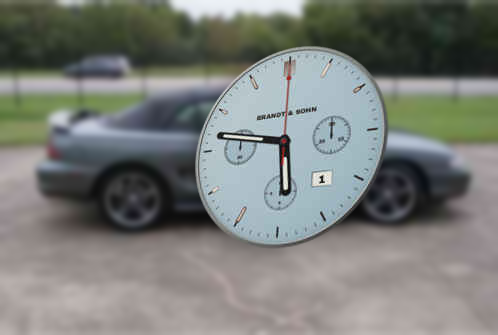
5:47
